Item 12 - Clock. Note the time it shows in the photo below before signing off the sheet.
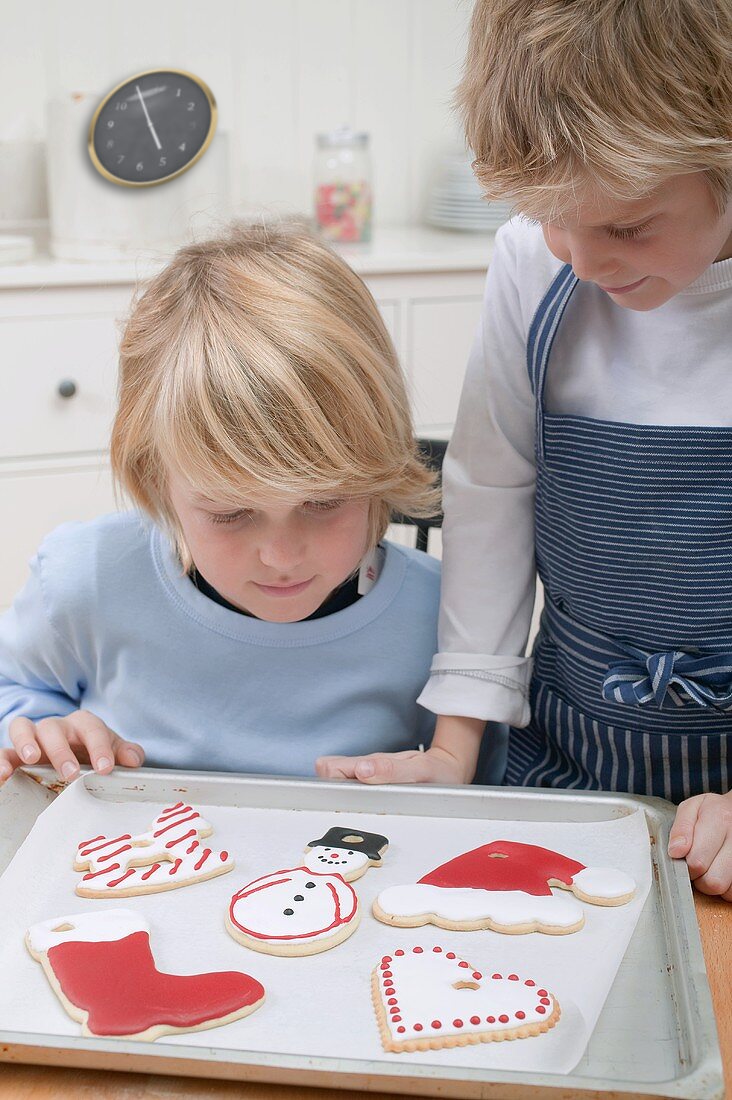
4:55
